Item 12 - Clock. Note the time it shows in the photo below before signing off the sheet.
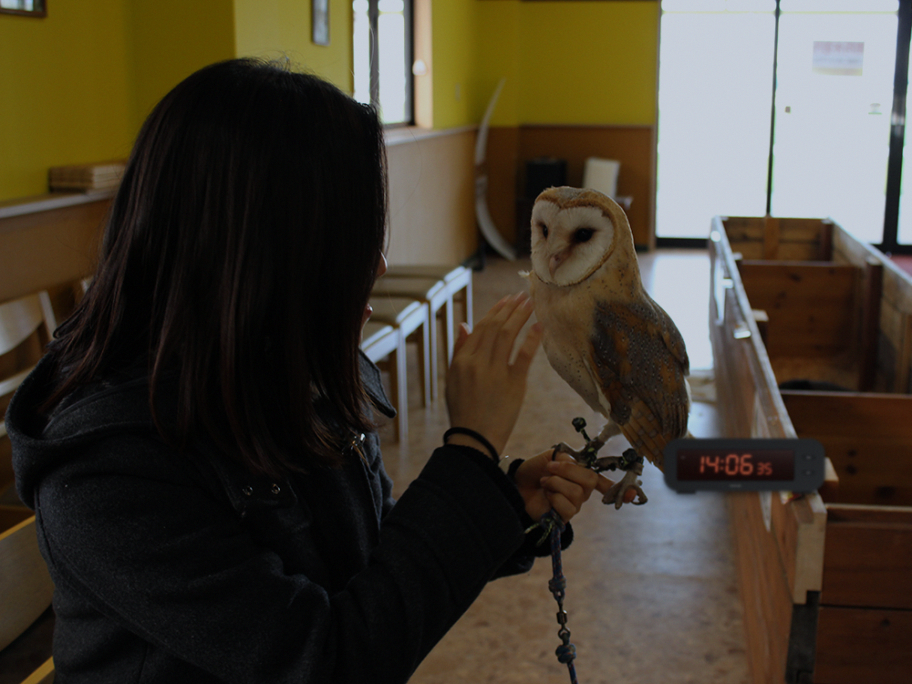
14:06
